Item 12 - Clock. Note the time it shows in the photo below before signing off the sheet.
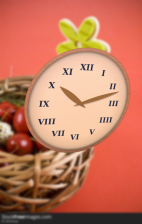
10:12
